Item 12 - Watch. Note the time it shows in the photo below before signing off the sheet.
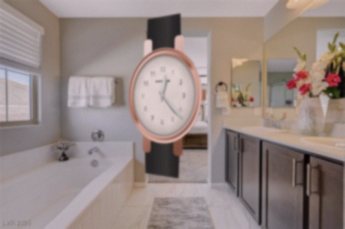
12:22
